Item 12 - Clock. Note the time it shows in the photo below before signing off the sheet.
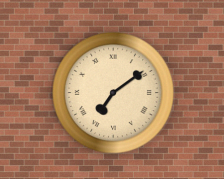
7:09
